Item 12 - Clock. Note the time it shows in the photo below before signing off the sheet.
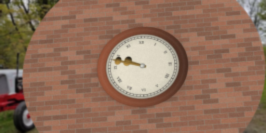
9:48
